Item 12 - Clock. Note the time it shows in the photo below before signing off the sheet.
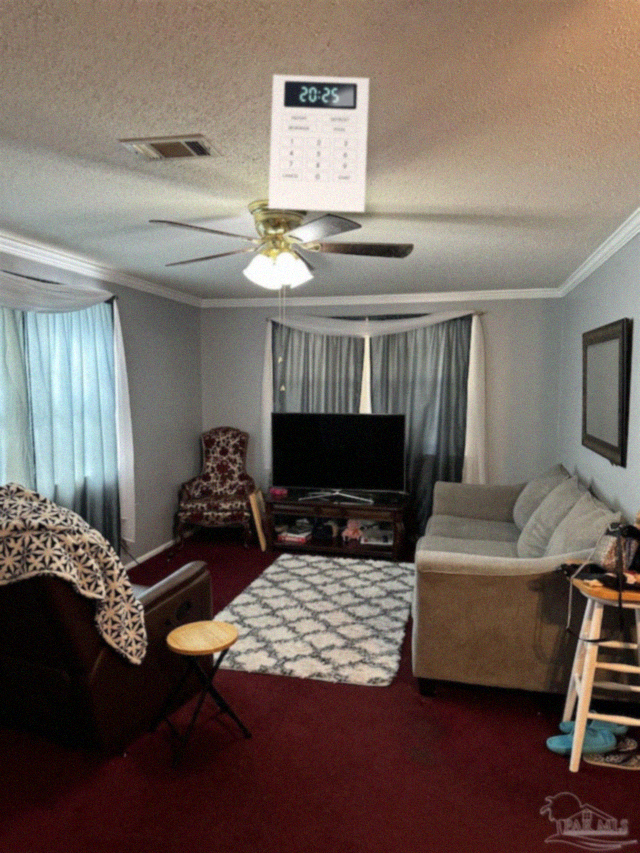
20:25
